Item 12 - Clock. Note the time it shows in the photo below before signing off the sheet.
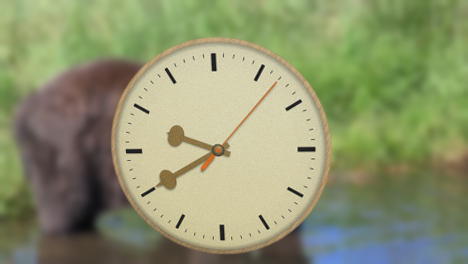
9:40:07
